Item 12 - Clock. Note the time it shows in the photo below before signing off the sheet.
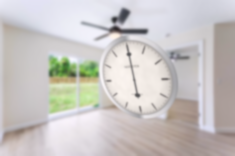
6:00
